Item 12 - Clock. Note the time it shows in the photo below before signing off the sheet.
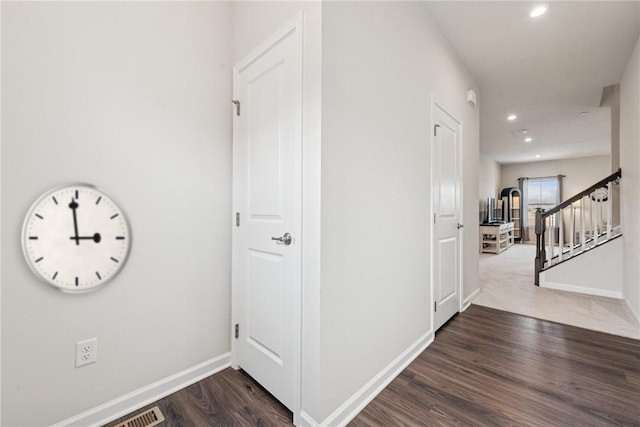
2:59
